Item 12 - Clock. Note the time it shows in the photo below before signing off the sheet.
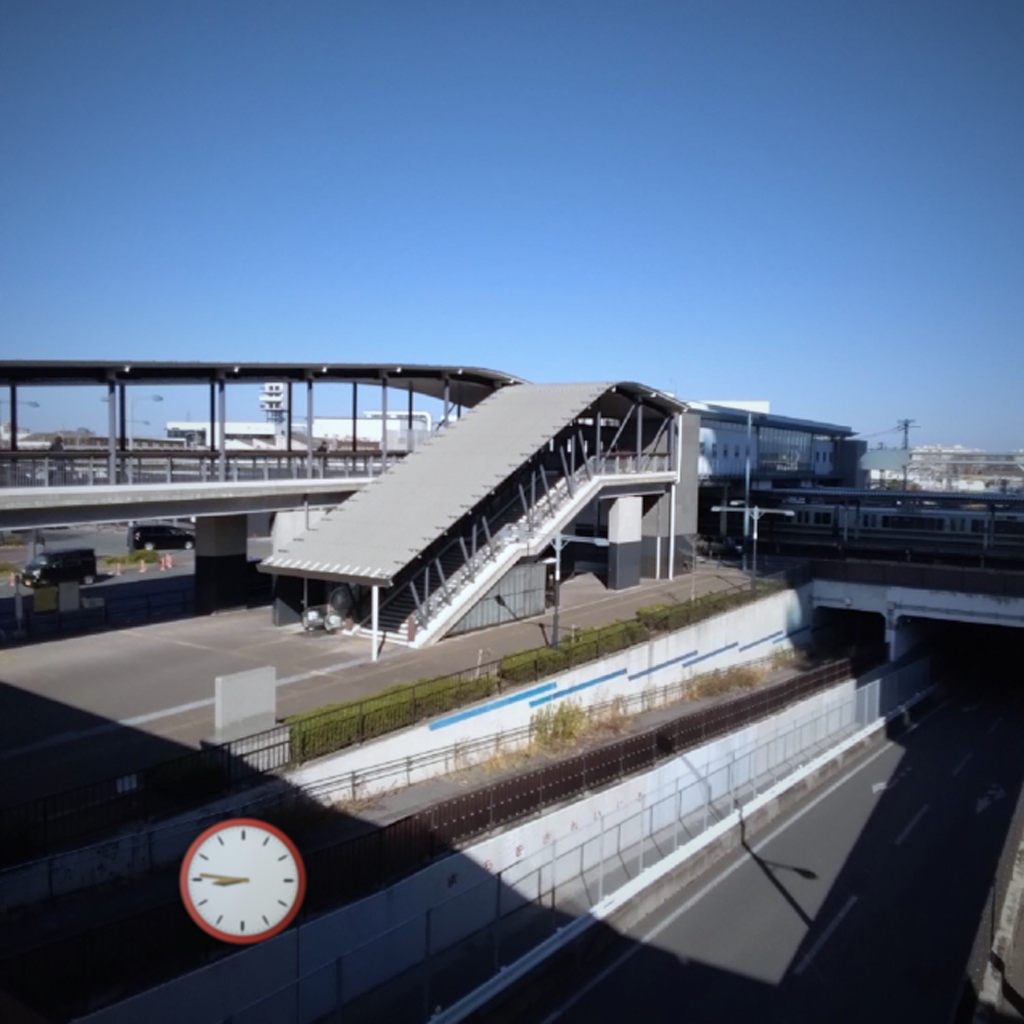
8:46
